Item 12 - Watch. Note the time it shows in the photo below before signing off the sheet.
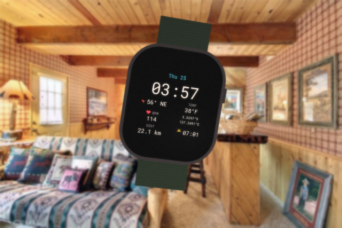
3:57
